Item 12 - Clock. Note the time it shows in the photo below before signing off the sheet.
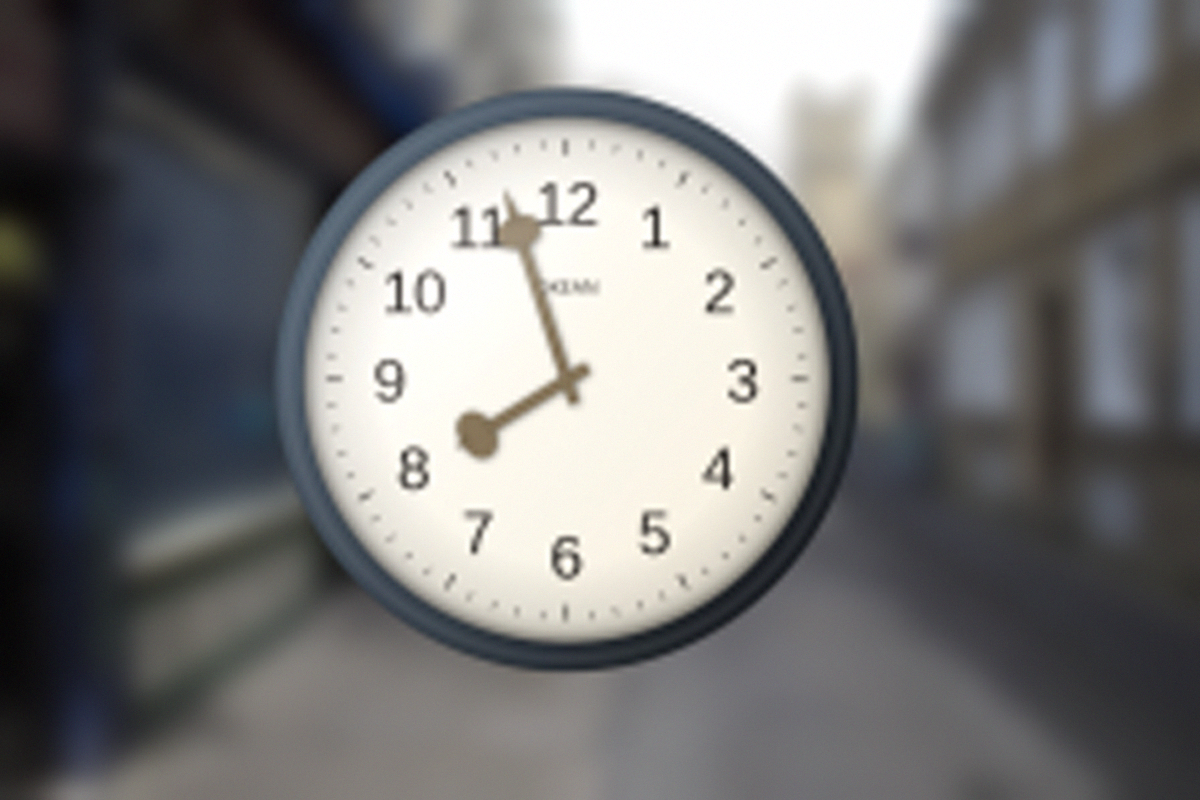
7:57
